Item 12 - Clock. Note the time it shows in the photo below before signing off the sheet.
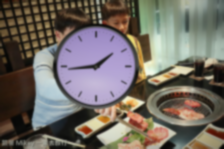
1:44
